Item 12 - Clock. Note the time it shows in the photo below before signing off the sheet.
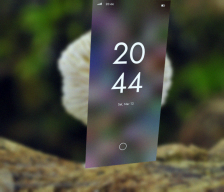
20:44
